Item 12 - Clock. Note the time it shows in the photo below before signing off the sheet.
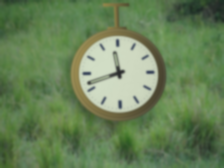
11:42
